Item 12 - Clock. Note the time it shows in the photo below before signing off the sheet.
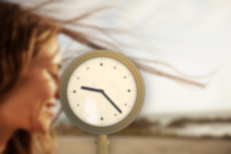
9:23
